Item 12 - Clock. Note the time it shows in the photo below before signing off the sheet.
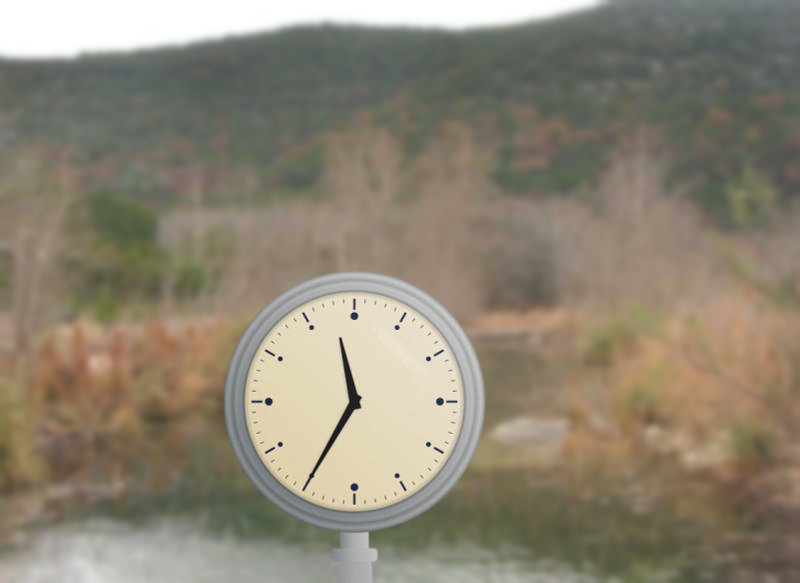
11:35
